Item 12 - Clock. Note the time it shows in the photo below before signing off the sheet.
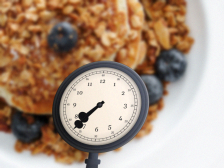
7:37
